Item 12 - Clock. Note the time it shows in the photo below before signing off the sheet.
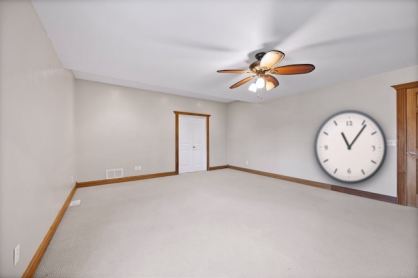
11:06
